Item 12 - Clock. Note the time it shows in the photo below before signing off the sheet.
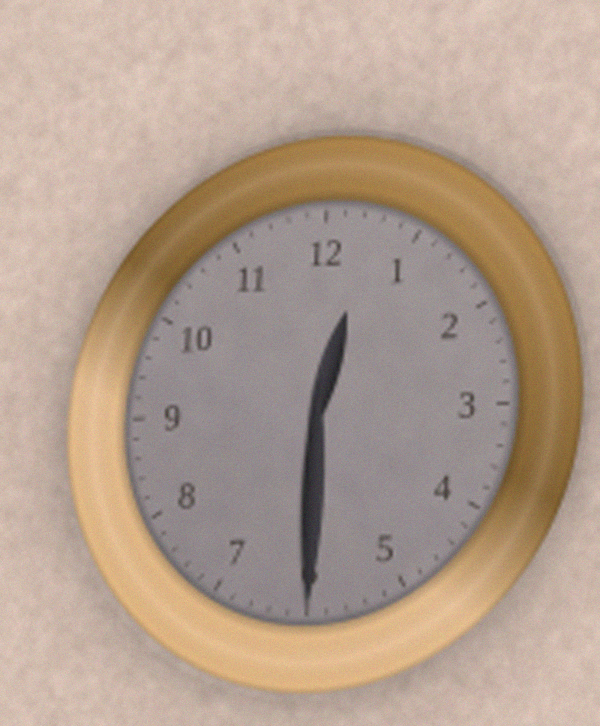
12:30
